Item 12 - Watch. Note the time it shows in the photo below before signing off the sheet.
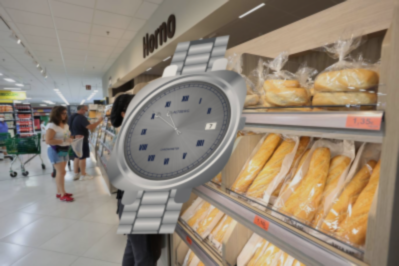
10:51
